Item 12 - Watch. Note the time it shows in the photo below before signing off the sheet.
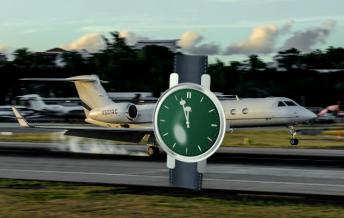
11:57
